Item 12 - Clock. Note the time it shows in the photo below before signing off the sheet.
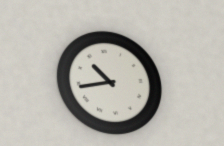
10:44
